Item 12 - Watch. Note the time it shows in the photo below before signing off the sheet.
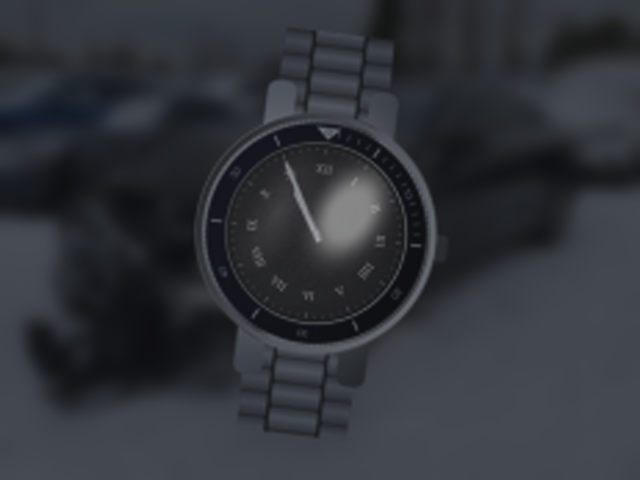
10:55
